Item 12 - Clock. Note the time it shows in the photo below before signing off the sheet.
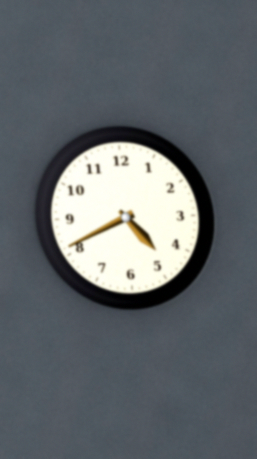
4:41
